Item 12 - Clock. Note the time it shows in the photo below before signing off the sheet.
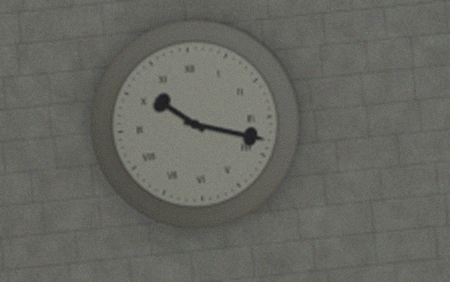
10:18
